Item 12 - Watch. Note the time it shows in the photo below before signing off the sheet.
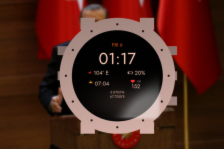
1:17
